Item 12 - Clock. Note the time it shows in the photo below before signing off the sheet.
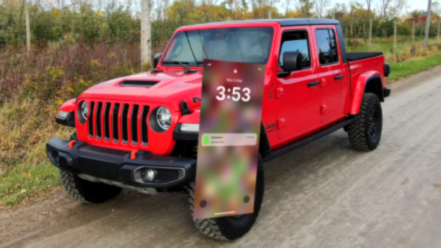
3:53
